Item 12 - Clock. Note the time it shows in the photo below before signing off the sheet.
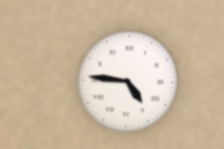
4:46
